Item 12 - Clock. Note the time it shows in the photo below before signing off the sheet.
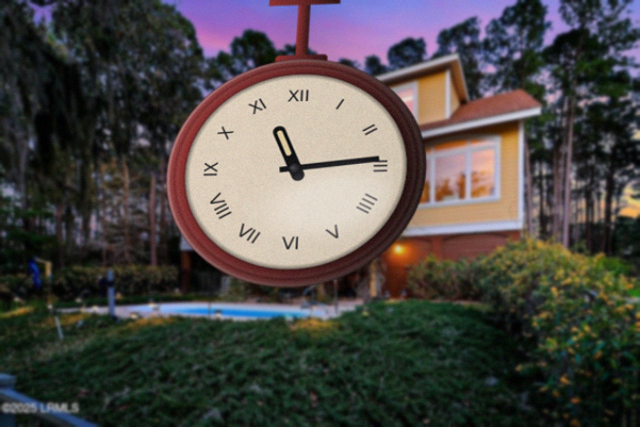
11:14
